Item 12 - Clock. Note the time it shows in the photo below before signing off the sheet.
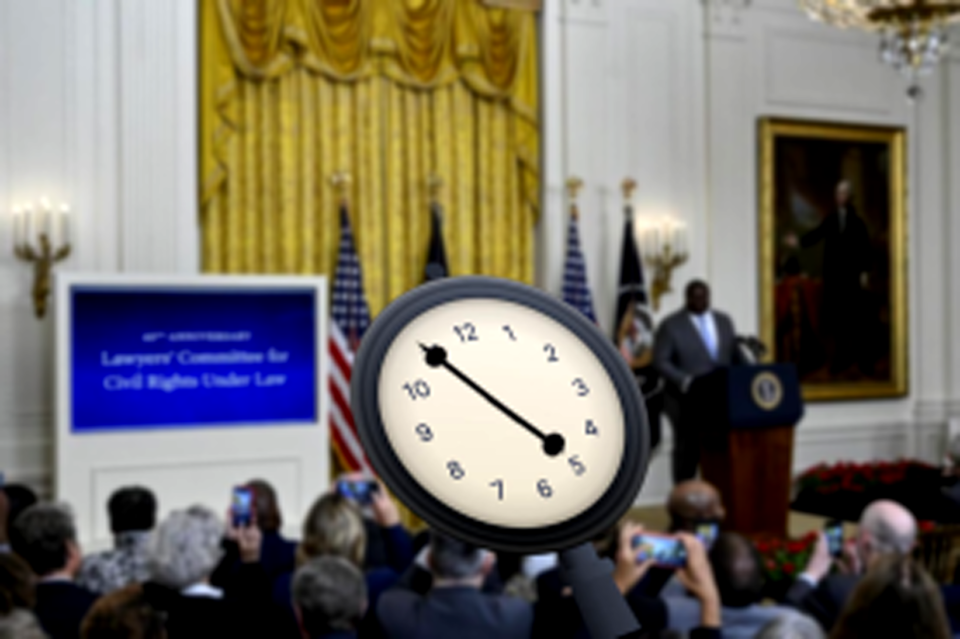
4:55
